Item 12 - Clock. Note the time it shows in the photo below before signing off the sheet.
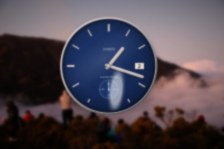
1:18
